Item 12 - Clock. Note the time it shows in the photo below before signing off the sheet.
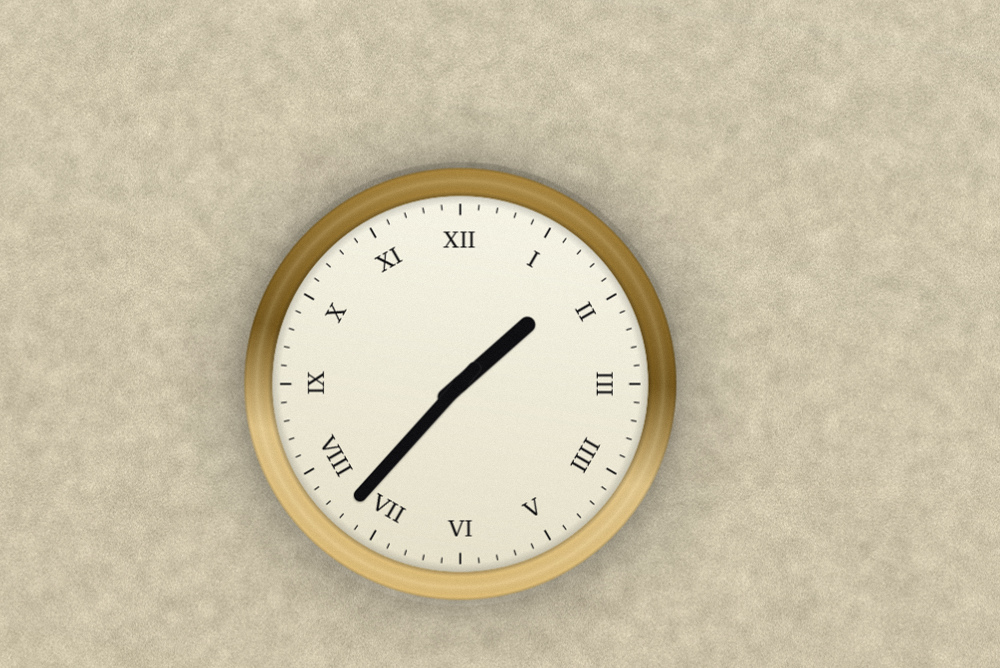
1:37
